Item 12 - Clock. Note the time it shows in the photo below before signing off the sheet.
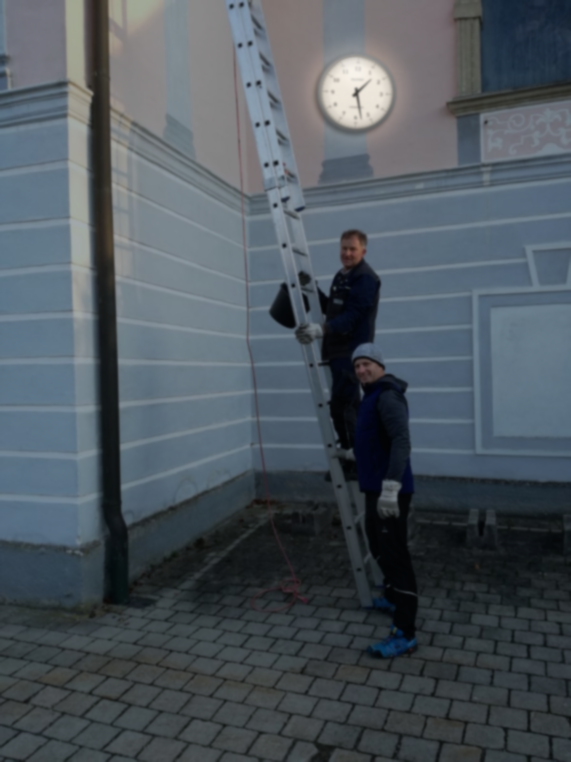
1:28
